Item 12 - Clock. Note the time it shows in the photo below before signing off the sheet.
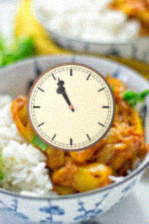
10:56
